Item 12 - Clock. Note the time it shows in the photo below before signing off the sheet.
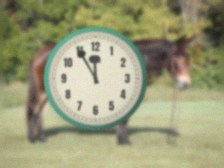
11:55
